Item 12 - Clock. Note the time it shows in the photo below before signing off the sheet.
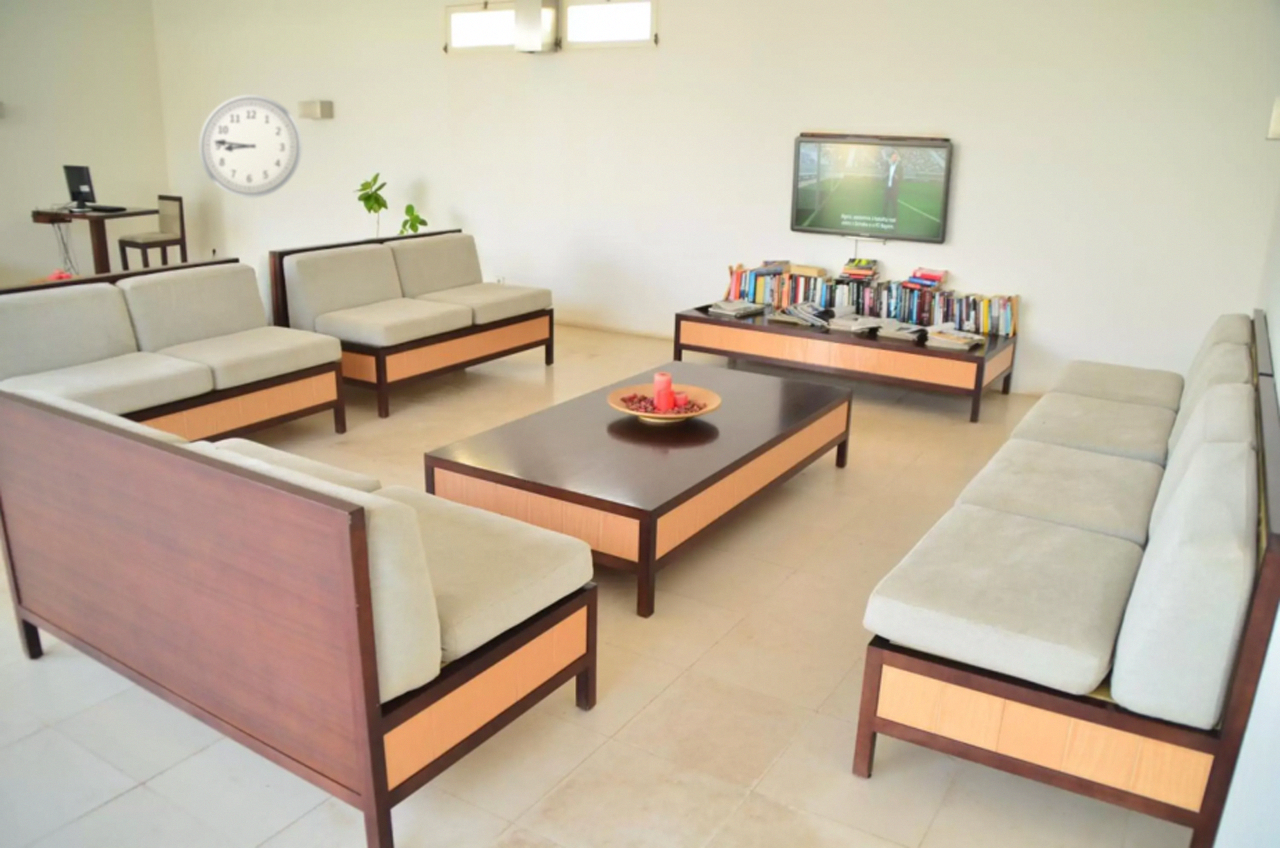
8:46
